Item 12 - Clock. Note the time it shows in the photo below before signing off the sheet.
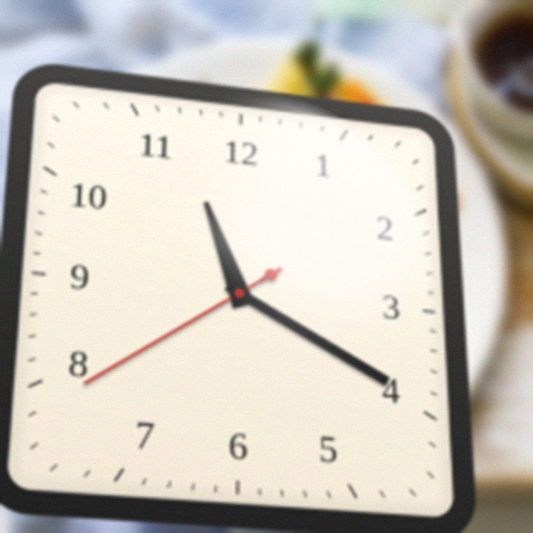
11:19:39
